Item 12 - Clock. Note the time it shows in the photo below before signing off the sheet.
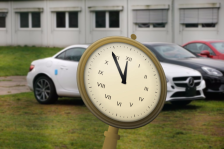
11:54
